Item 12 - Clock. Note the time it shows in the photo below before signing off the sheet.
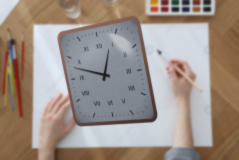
12:48
